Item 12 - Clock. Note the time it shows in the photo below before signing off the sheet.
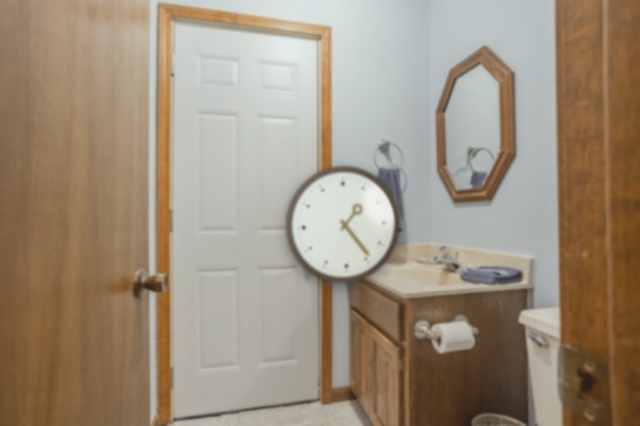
1:24
